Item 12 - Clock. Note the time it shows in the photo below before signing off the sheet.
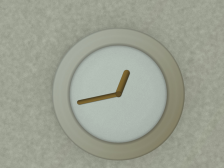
12:43
